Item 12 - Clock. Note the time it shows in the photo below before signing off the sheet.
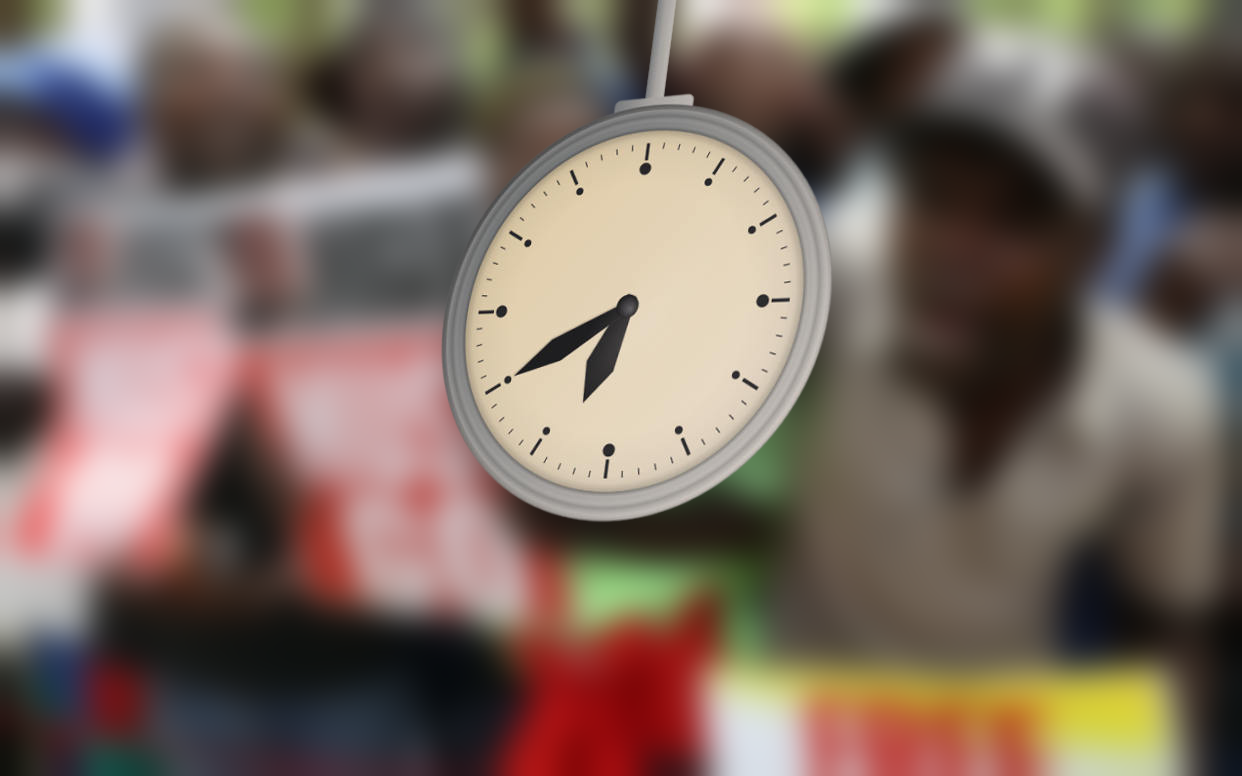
6:40
